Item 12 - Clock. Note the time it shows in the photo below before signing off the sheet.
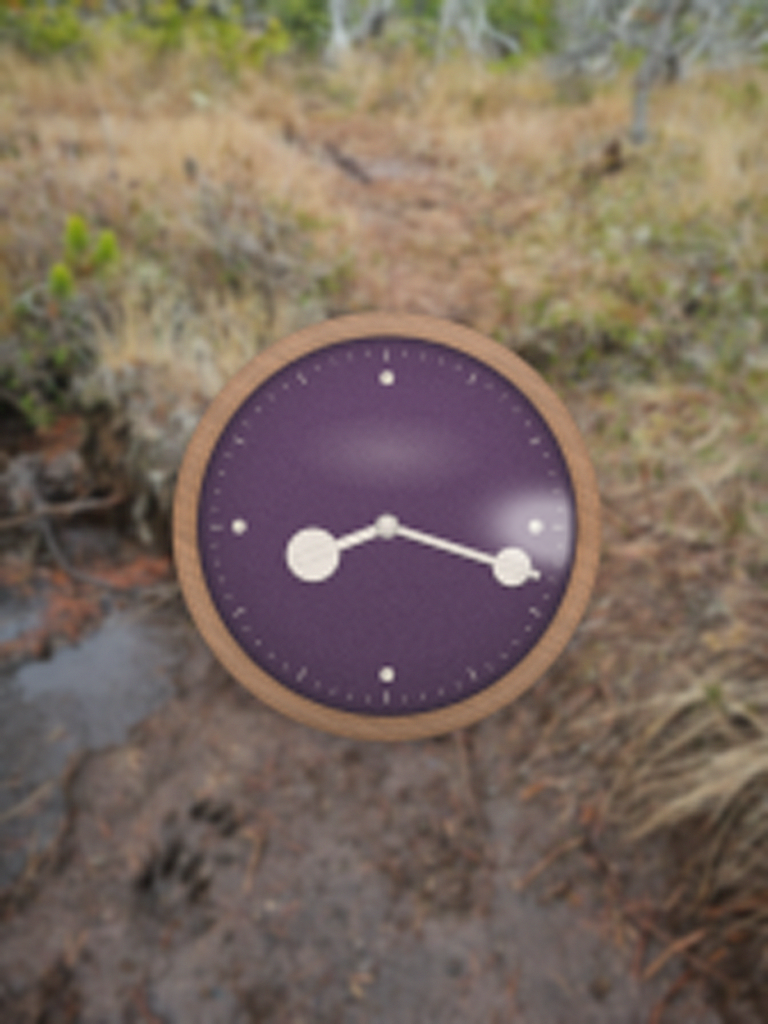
8:18
